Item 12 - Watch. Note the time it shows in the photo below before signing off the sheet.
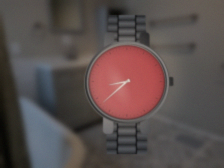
8:38
